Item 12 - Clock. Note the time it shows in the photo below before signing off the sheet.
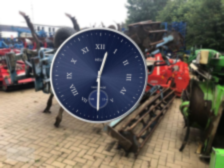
12:30
